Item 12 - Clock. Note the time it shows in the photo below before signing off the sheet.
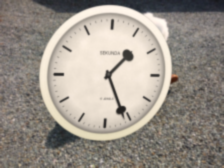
1:26
